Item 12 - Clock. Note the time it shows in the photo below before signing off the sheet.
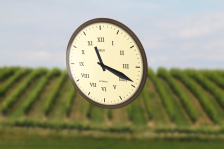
11:19
